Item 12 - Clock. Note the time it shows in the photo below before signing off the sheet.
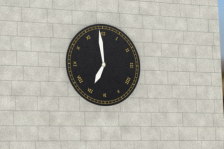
6:59
